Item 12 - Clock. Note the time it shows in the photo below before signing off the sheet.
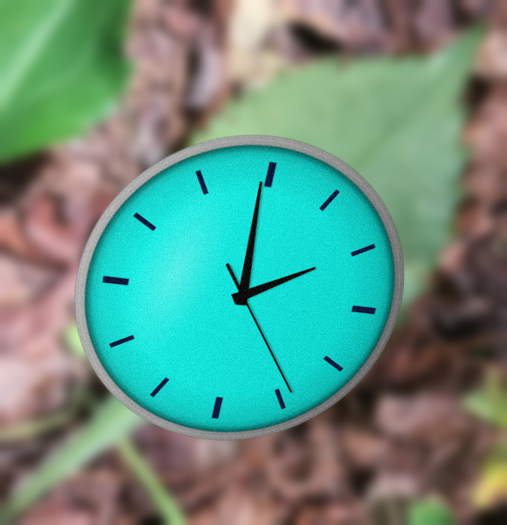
1:59:24
